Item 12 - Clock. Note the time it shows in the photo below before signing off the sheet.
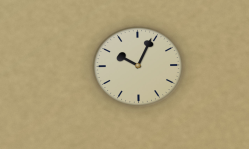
10:04
